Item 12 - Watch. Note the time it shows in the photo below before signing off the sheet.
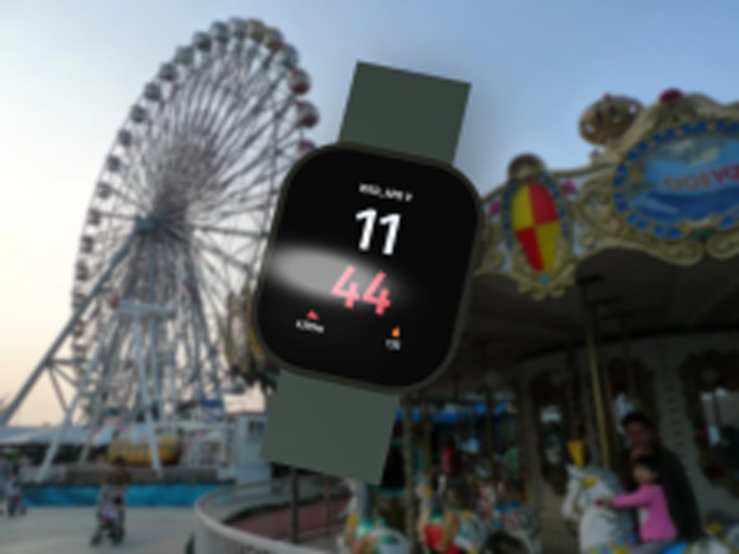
11:44
